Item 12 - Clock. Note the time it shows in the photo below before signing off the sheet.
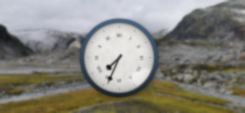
7:34
